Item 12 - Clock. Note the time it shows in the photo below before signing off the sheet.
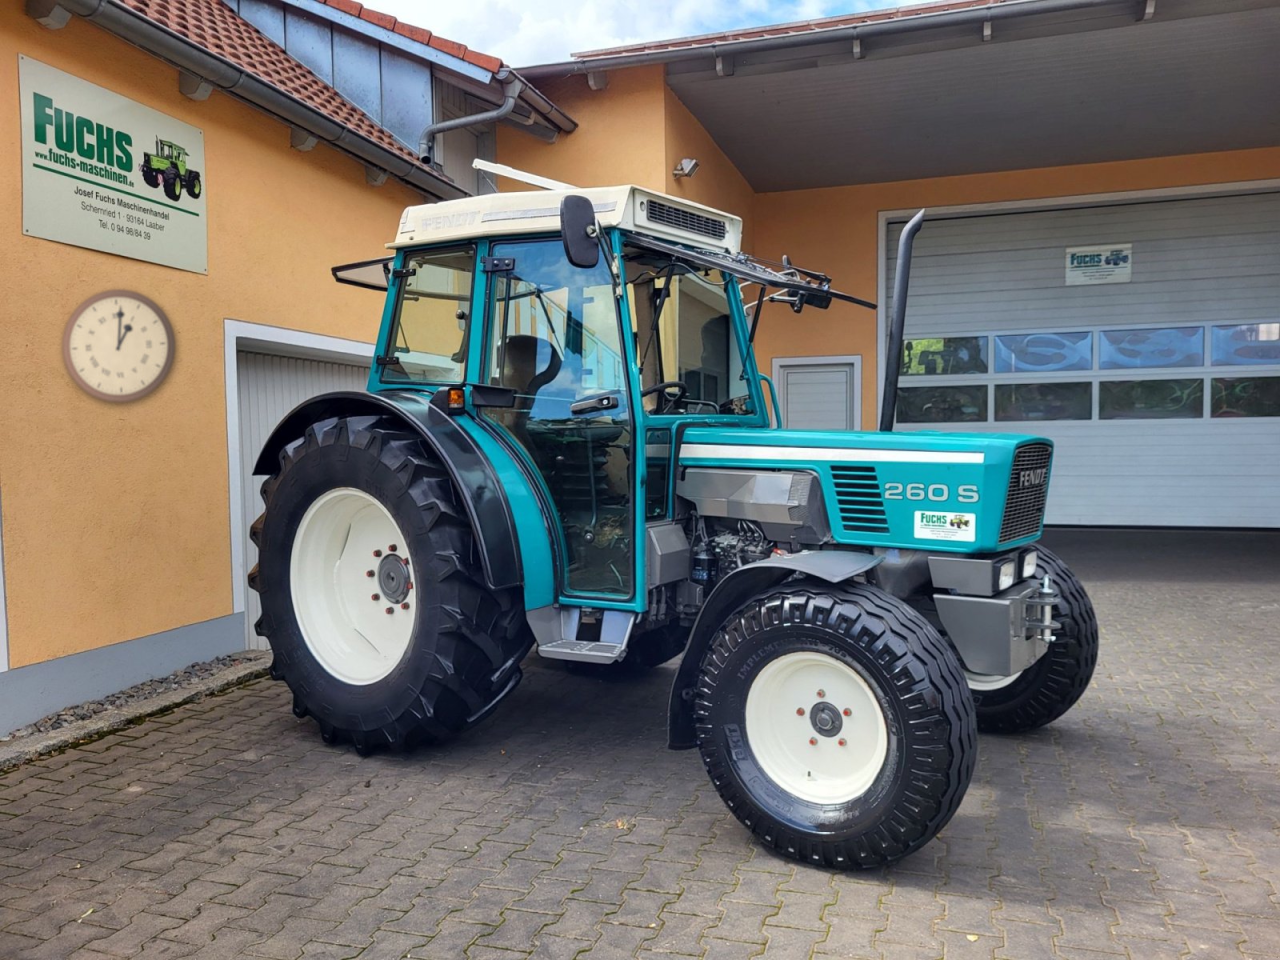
1:01
